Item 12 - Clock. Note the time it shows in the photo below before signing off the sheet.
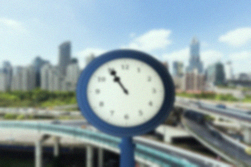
10:55
